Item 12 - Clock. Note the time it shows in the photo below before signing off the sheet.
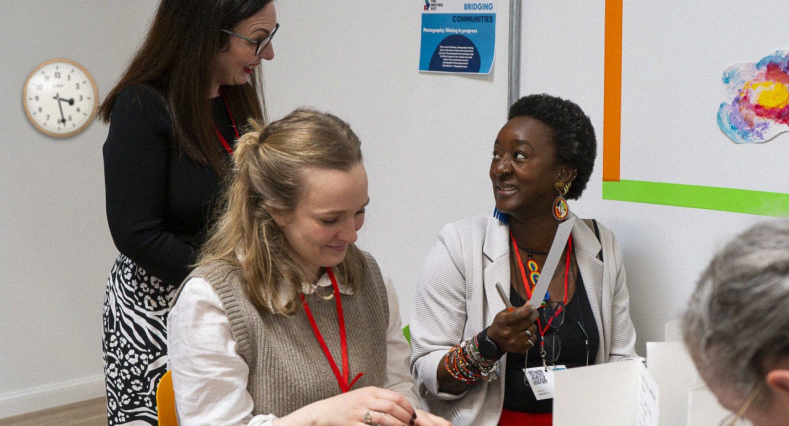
3:28
